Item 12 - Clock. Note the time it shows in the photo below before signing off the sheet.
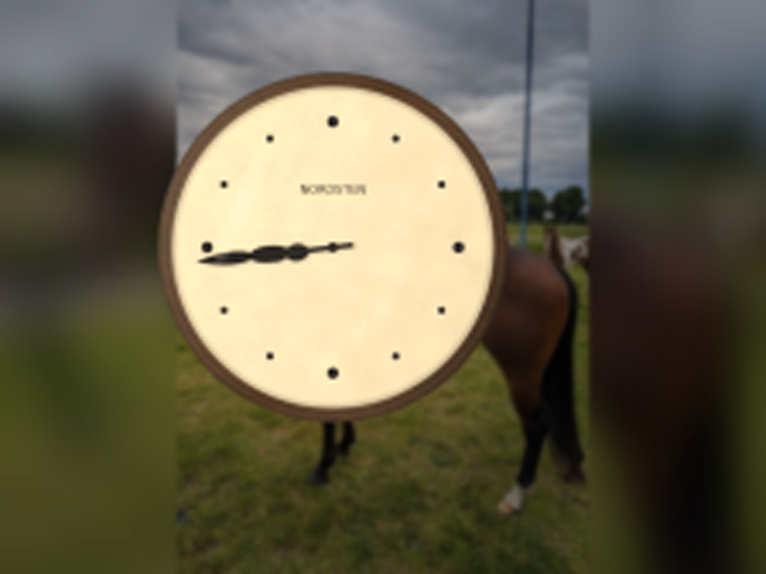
8:44
